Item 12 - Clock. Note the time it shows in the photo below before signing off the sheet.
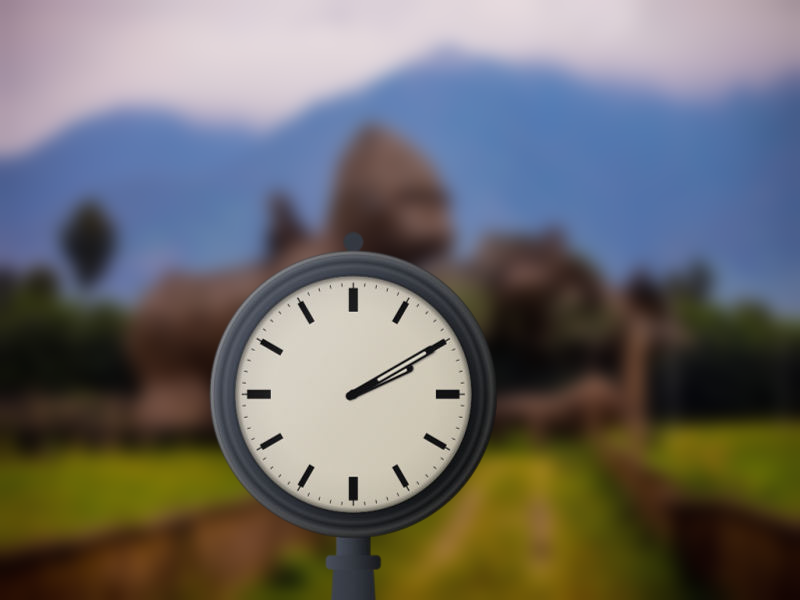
2:10
